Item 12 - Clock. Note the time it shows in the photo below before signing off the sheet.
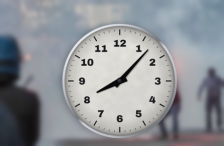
8:07
